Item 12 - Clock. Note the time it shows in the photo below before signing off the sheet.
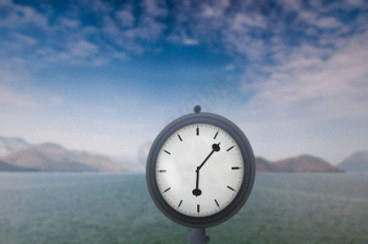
6:07
